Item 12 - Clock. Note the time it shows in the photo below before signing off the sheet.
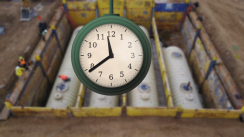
11:39
